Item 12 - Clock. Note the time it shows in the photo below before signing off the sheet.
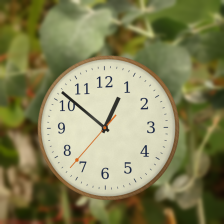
12:51:37
